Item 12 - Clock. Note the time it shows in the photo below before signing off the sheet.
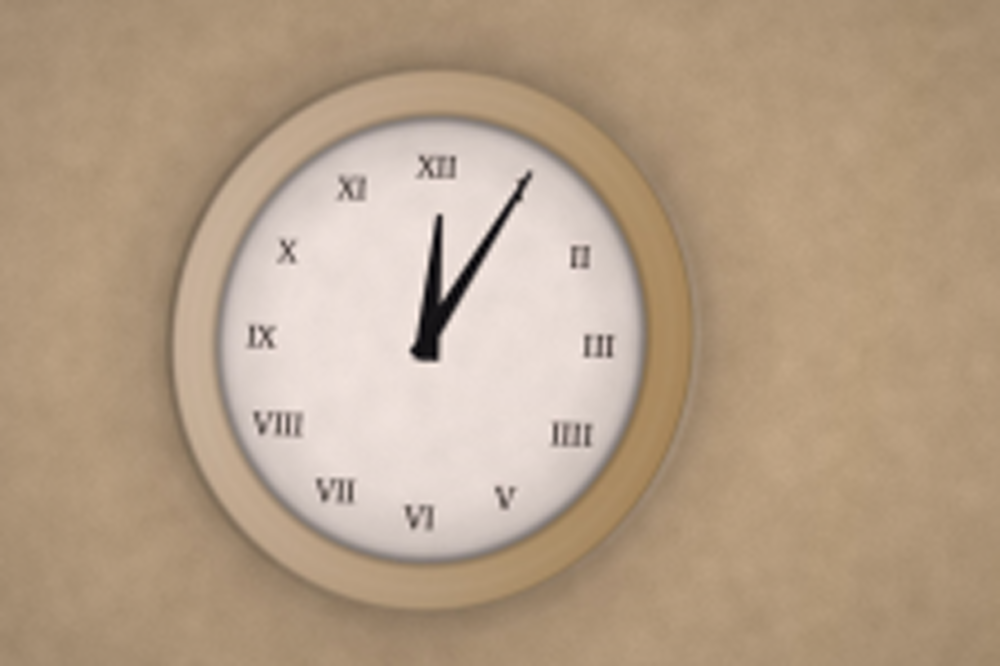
12:05
